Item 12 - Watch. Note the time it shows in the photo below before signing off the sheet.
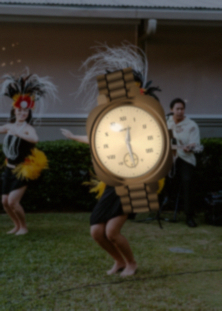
12:29
